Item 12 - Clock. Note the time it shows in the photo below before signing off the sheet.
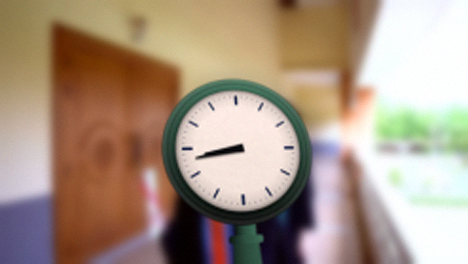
8:43
